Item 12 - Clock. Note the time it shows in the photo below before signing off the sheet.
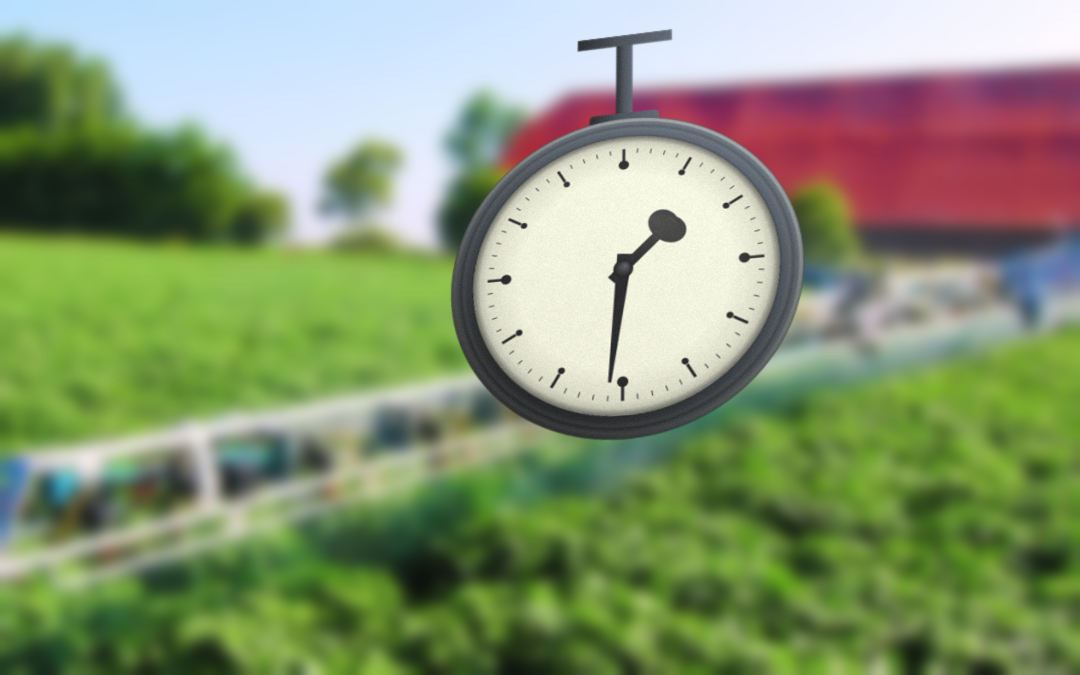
1:31
